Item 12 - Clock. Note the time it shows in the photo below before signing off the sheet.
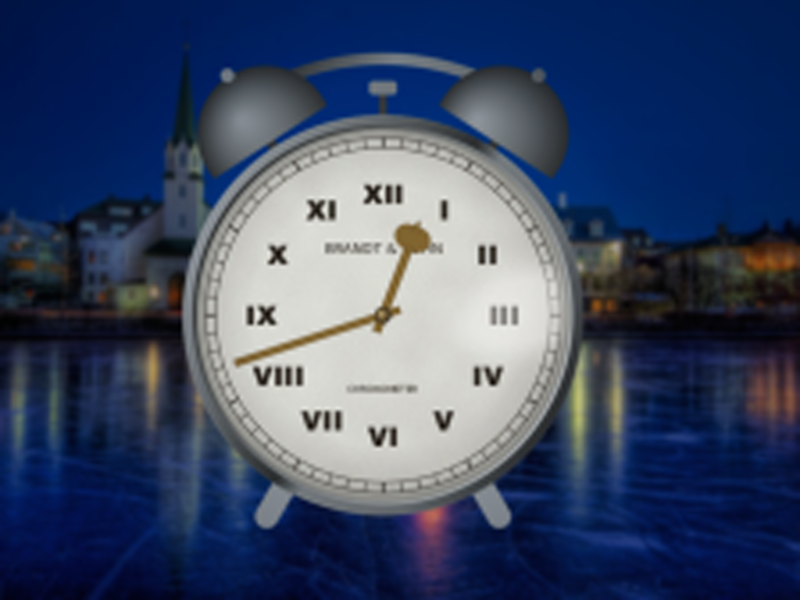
12:42
